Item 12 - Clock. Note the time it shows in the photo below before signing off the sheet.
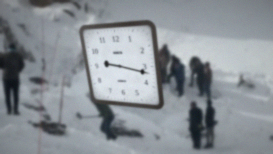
9:17
